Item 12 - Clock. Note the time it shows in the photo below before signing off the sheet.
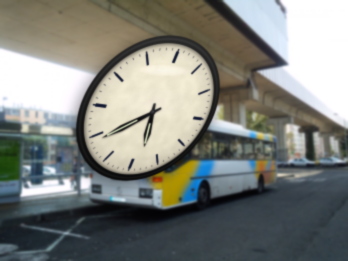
5:39
